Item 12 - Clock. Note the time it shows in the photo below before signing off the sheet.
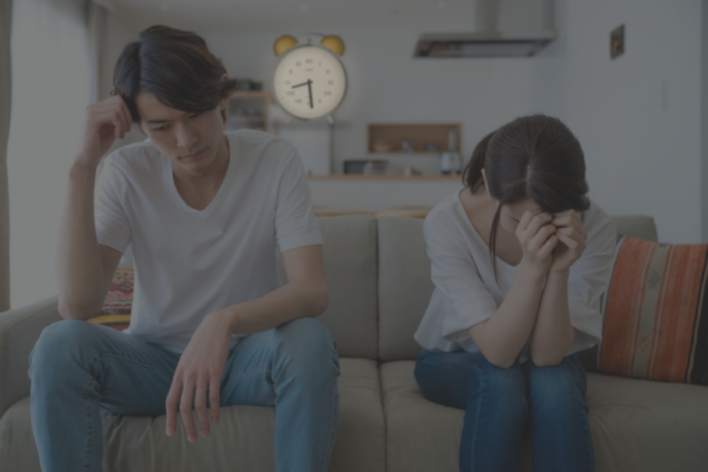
8:29
